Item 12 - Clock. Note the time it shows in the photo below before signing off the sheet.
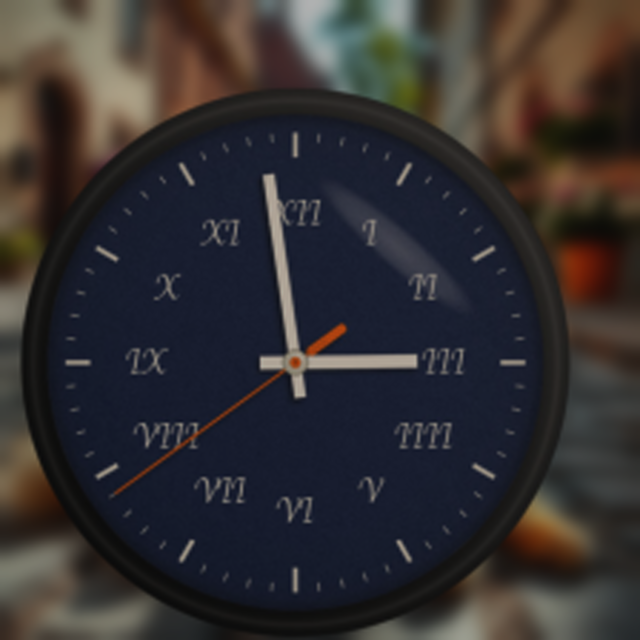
2:58:39
